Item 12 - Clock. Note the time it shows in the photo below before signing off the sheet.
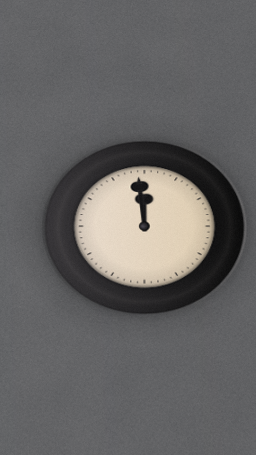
11:59
